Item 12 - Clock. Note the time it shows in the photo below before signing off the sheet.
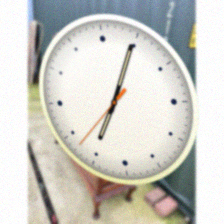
7:04:38
